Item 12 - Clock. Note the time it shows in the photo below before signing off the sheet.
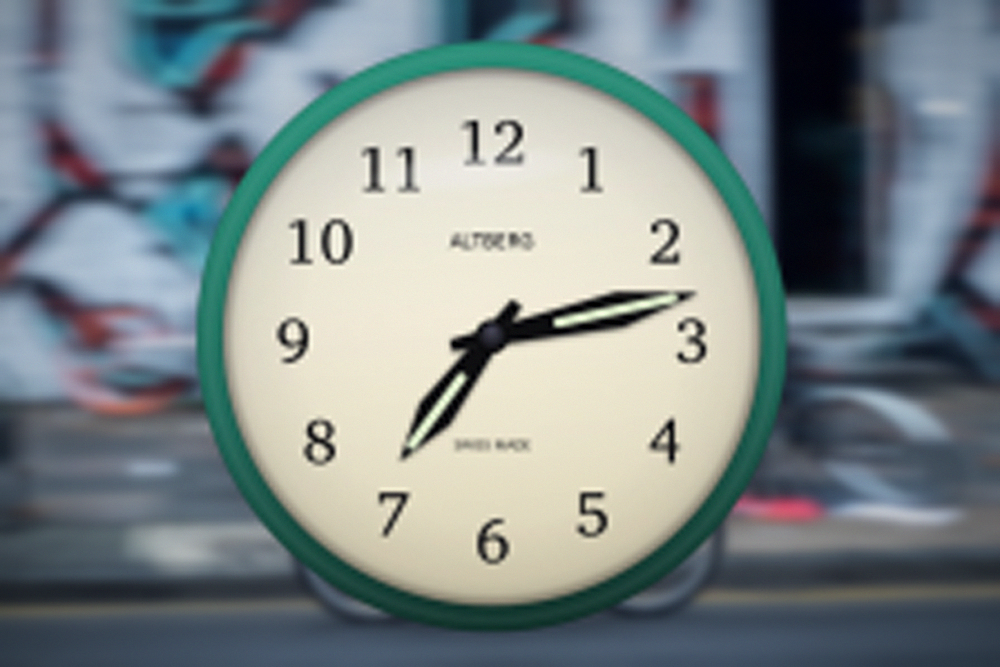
7:13
